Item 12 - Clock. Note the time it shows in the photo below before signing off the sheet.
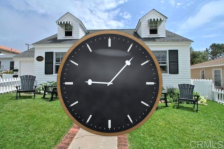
9:07
